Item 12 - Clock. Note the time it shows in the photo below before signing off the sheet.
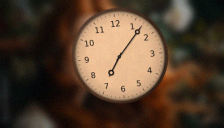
7:07
